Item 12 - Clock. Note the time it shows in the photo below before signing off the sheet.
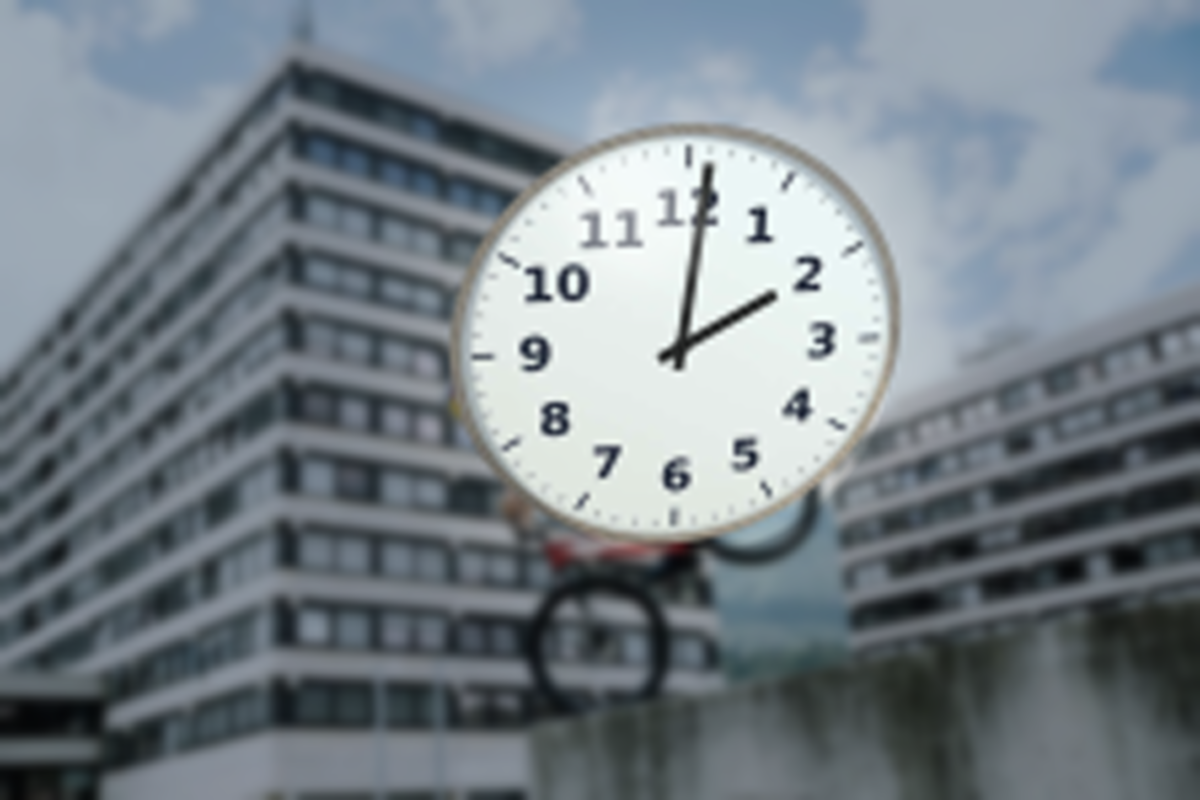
2:01
